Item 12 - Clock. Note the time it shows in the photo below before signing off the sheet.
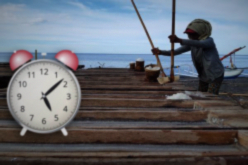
5:08
